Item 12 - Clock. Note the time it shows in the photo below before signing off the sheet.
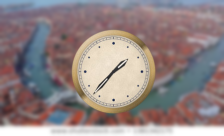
1:37
